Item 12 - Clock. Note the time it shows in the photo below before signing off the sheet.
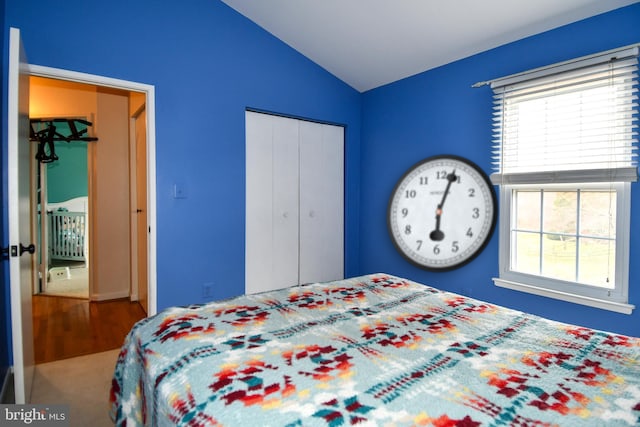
6:03
